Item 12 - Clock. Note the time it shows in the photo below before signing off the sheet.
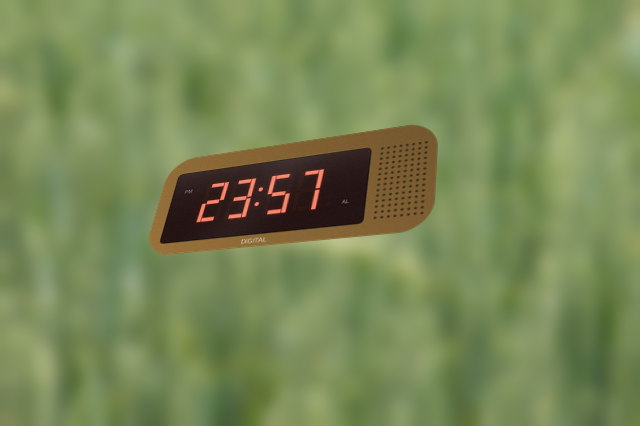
23:57
